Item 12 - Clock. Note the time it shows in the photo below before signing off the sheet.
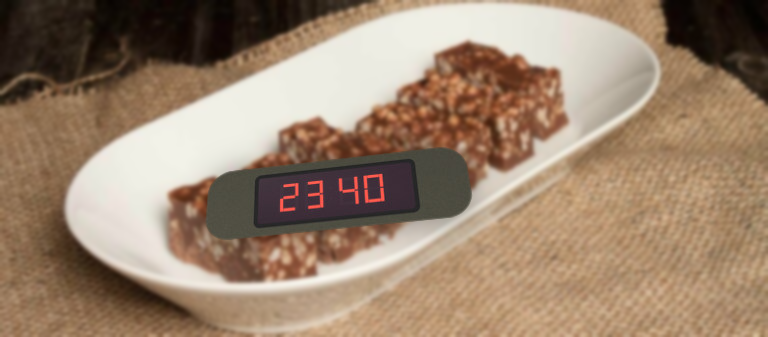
23:40
